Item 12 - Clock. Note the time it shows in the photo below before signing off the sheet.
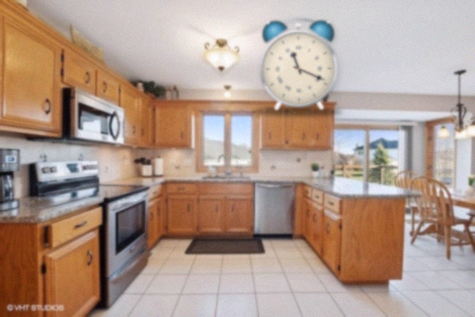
11:19
